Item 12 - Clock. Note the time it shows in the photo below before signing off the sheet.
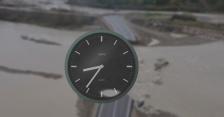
8:36
